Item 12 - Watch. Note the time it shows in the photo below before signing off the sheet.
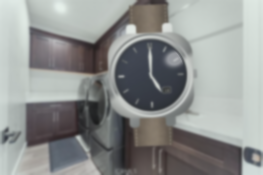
5:00
